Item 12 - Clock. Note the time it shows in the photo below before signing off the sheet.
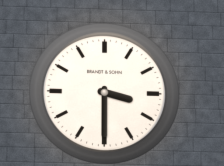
3:30
